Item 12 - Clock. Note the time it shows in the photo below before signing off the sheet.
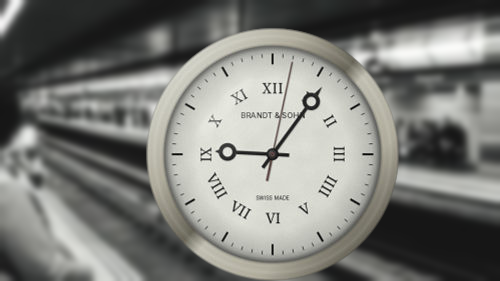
9:06:02
